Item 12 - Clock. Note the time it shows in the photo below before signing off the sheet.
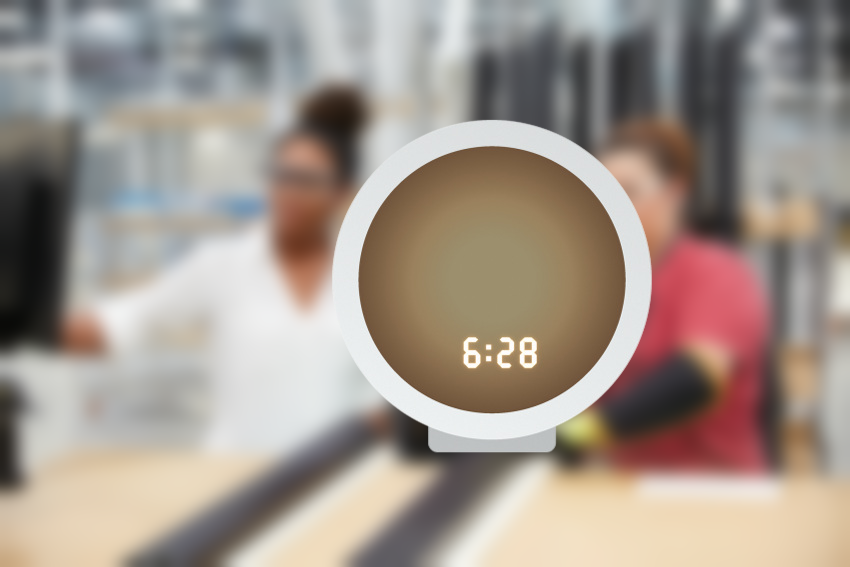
6:28
